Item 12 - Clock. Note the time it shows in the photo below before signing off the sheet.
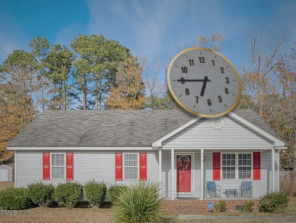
6:45
